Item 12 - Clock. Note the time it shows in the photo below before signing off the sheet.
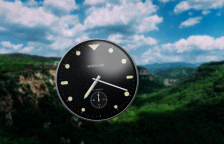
7:19
